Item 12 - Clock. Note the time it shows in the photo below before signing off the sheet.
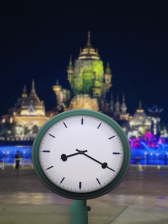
8:20
